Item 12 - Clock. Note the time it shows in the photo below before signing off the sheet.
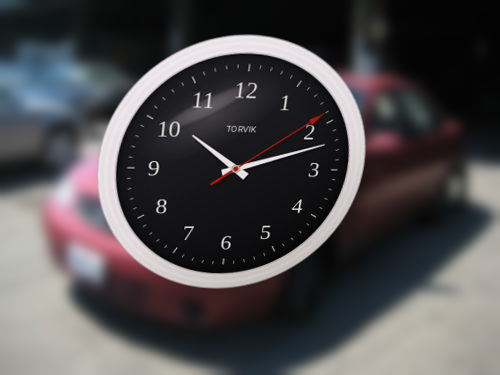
10:12:09
